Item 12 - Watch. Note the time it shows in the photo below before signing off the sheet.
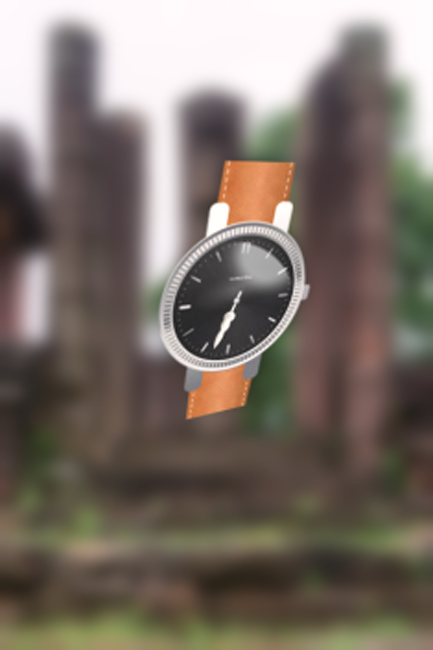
6:33
